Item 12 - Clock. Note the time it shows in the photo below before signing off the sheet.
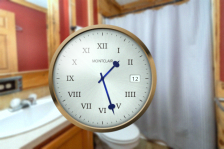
1:27
